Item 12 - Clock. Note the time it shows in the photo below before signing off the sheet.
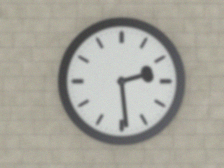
2:29
